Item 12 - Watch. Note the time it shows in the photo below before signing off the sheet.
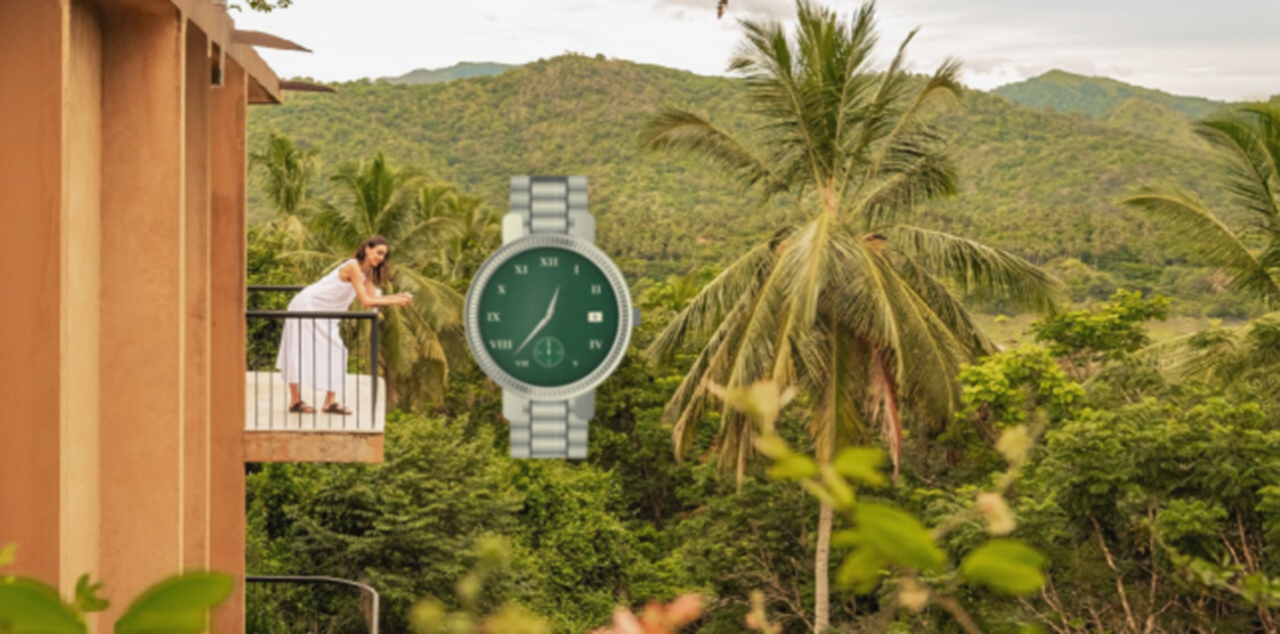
12:37
